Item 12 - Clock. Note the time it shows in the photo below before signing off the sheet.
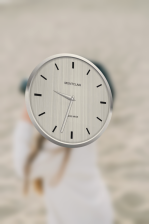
9:33
